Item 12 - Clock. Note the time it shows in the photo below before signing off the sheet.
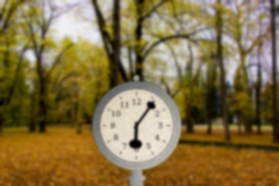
6:06
